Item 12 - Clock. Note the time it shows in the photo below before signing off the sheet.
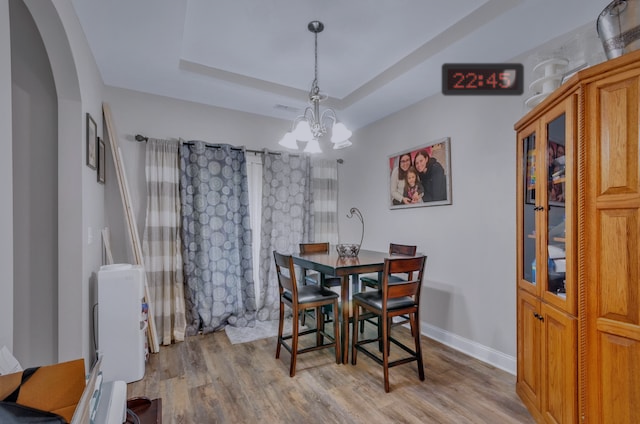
22:45
